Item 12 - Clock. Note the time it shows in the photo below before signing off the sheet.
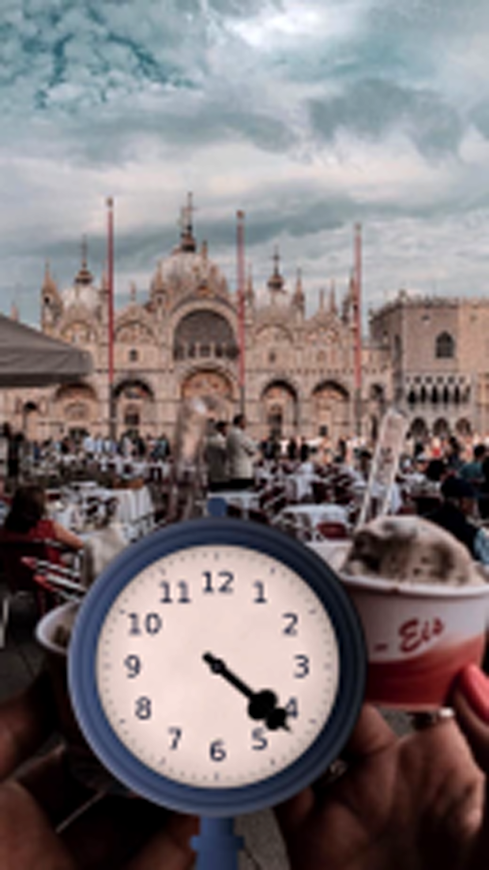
4:22
